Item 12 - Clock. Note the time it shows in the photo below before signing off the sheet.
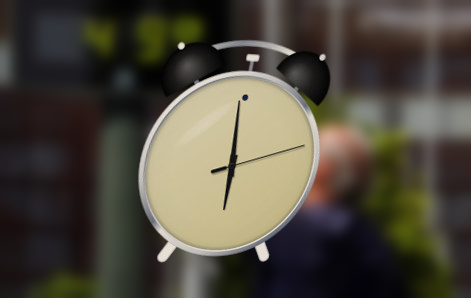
5:59:12
